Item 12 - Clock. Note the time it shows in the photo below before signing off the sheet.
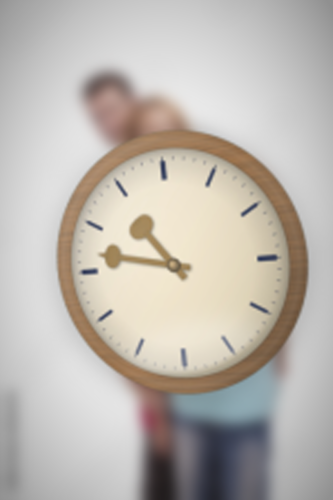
10:47
